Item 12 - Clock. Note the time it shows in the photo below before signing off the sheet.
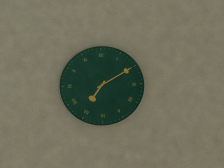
7:10
